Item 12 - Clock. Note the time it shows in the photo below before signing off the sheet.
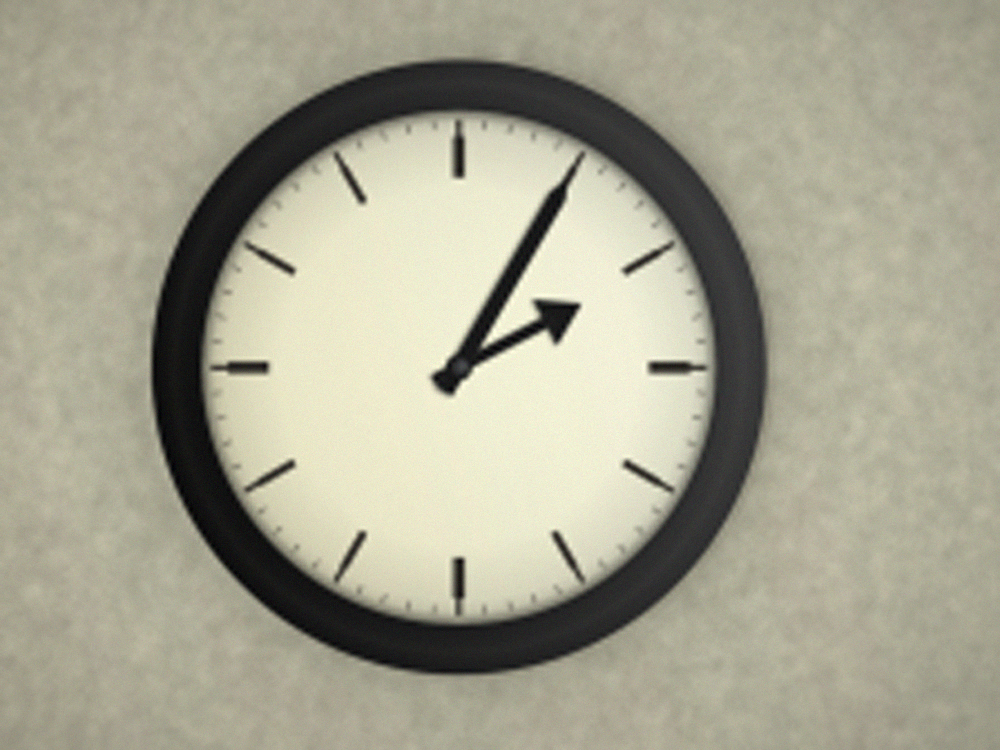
2:05
